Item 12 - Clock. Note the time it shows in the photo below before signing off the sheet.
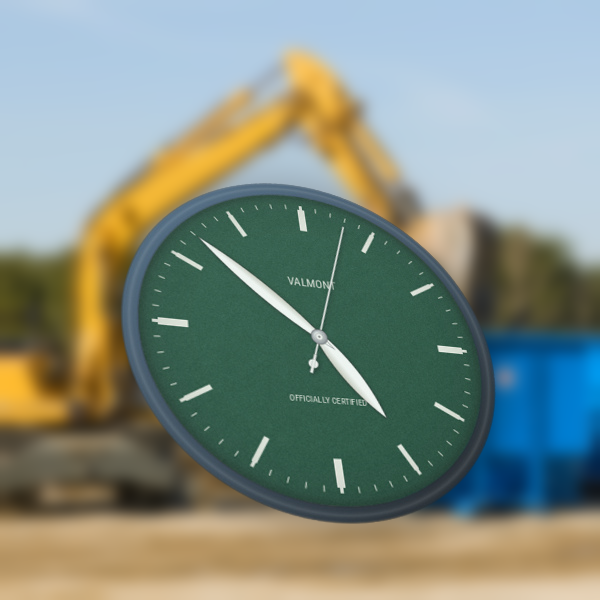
4:52:03
